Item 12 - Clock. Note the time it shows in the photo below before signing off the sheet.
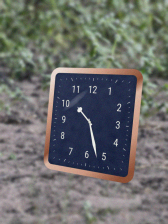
10:27
